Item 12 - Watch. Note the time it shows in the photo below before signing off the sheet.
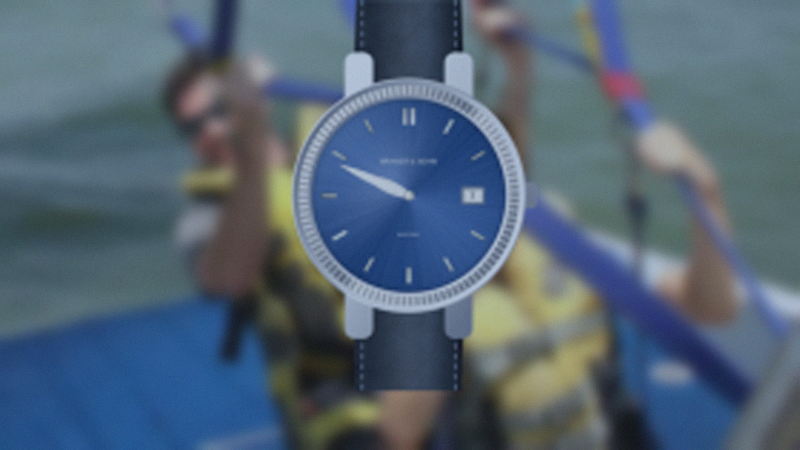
9:49
